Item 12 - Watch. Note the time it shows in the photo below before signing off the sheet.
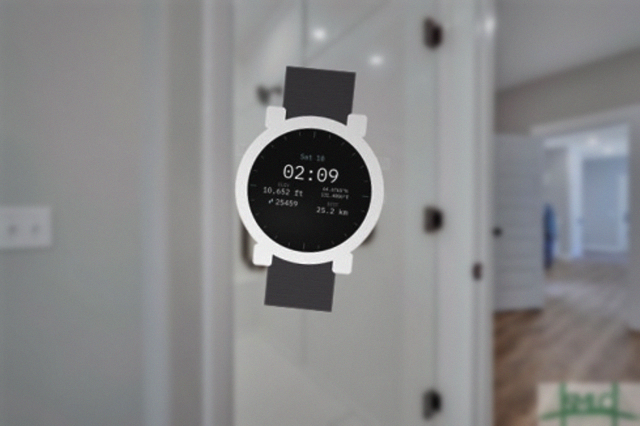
2:09
